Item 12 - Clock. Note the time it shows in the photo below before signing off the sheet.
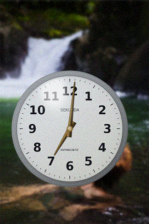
7:01
